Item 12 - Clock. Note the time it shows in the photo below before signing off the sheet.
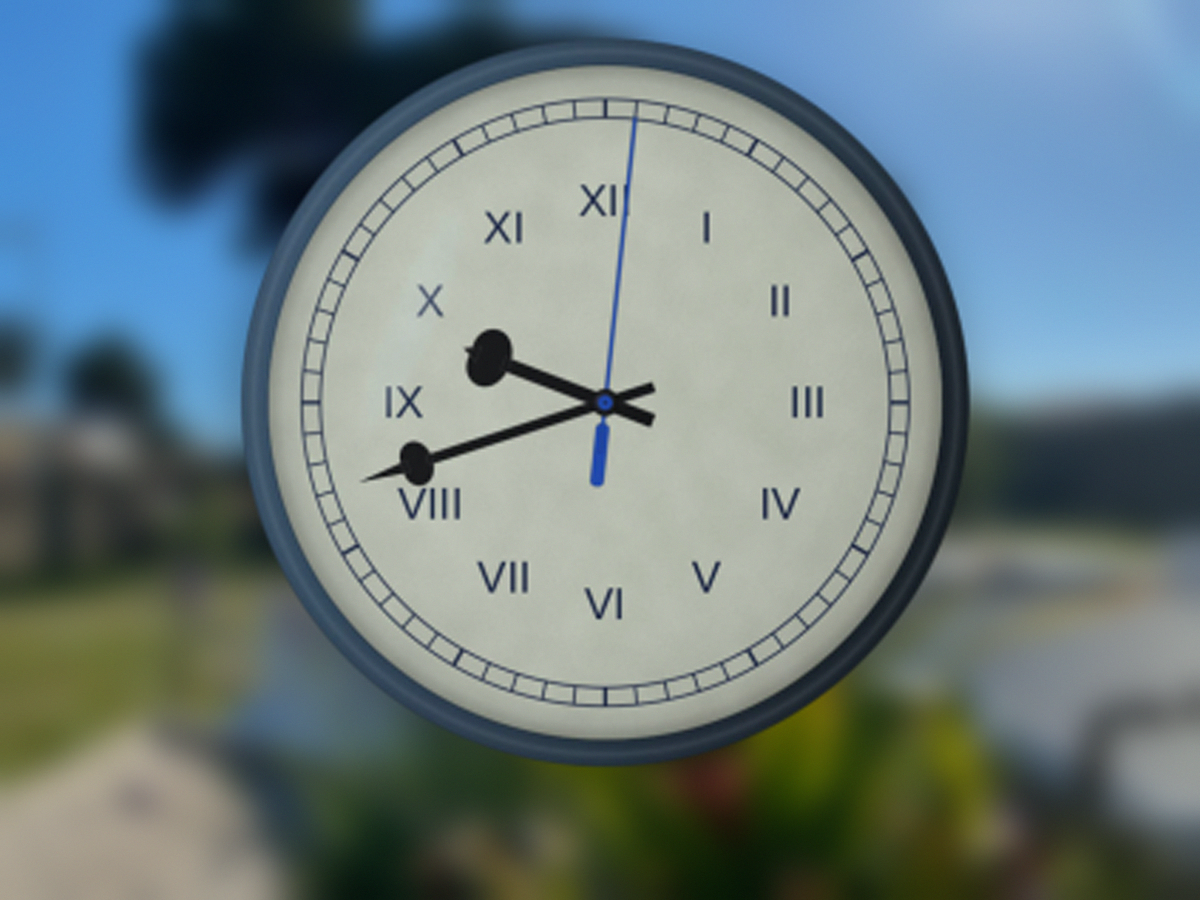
9:42:01
